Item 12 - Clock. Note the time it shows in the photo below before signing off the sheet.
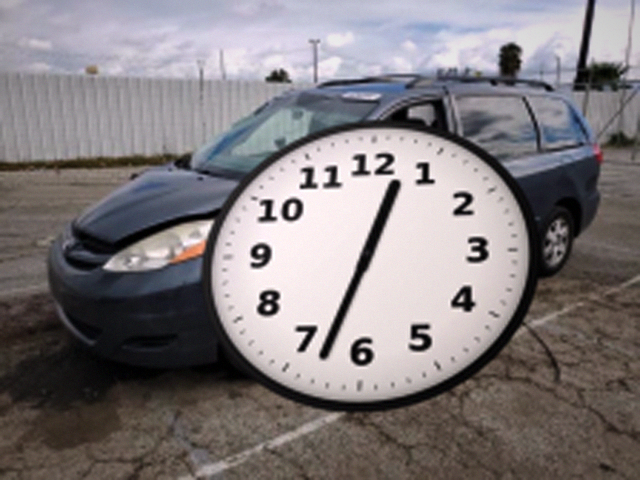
12:33
